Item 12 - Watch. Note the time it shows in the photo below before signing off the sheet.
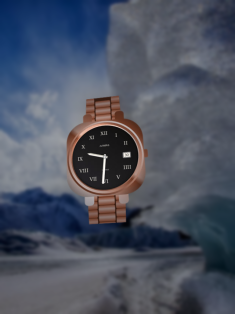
9:31
